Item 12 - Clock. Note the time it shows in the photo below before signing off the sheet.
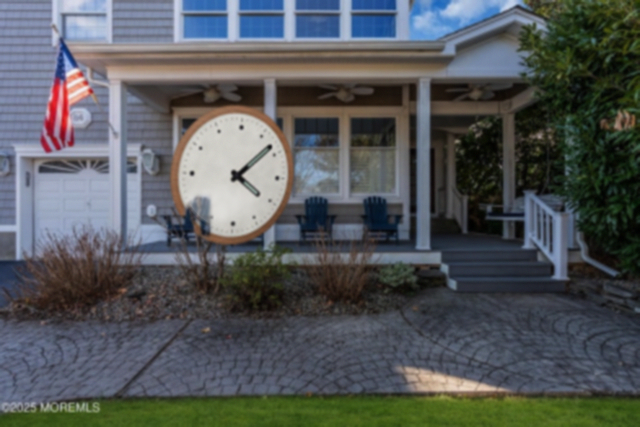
4:08
